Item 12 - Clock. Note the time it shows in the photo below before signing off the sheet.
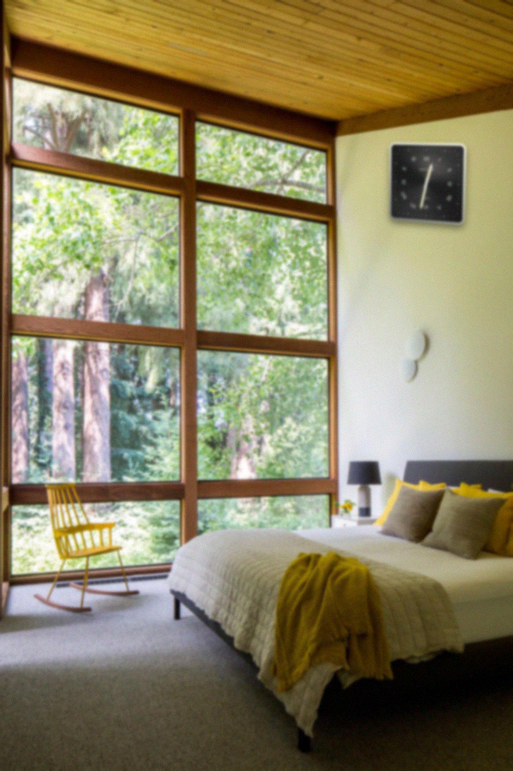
12:32
